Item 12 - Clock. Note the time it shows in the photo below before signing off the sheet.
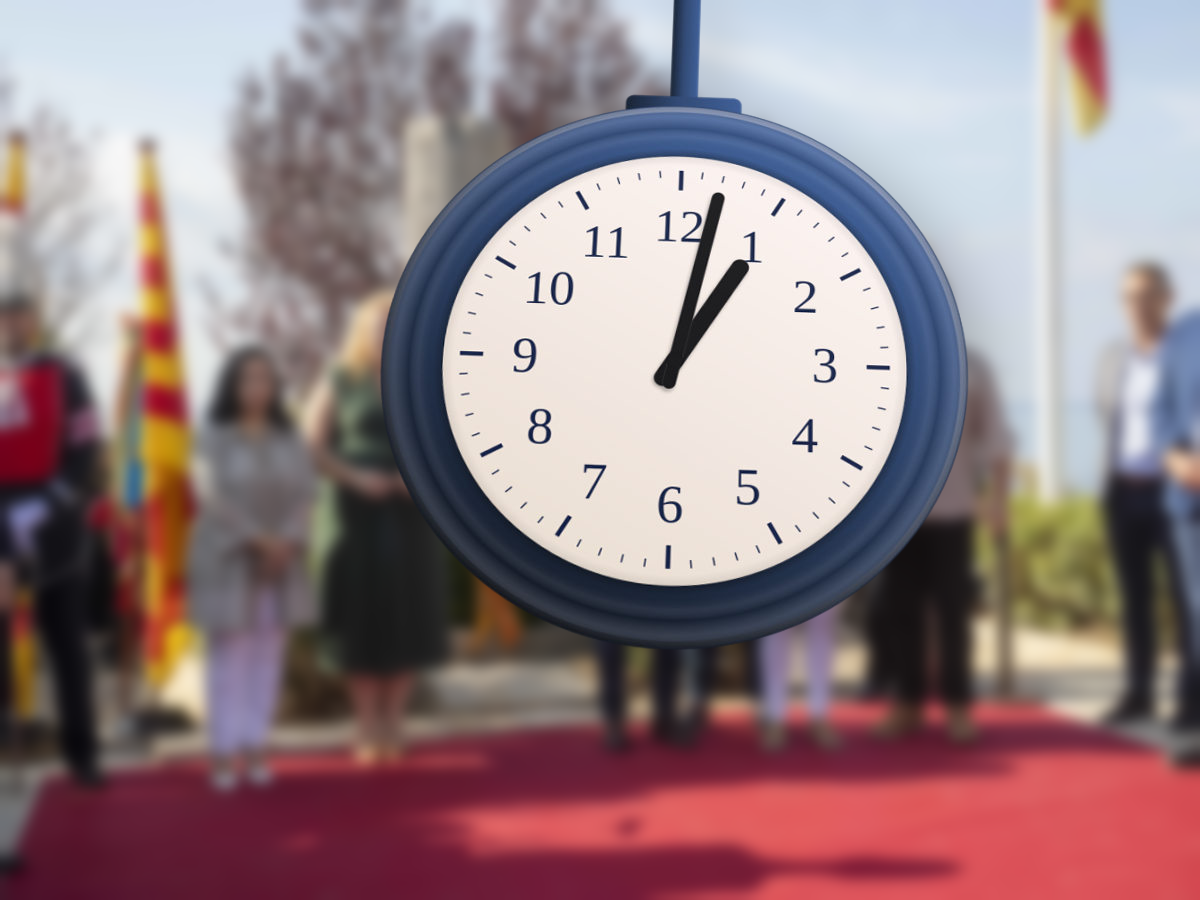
1:02
